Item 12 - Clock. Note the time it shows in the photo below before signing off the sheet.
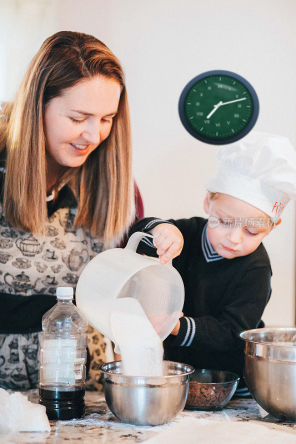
7:12
